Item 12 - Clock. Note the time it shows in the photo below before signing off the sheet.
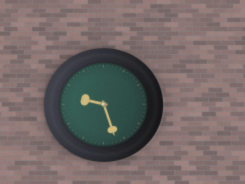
9:27
